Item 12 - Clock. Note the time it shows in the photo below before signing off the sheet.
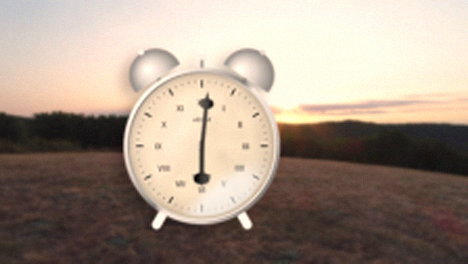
6:01
